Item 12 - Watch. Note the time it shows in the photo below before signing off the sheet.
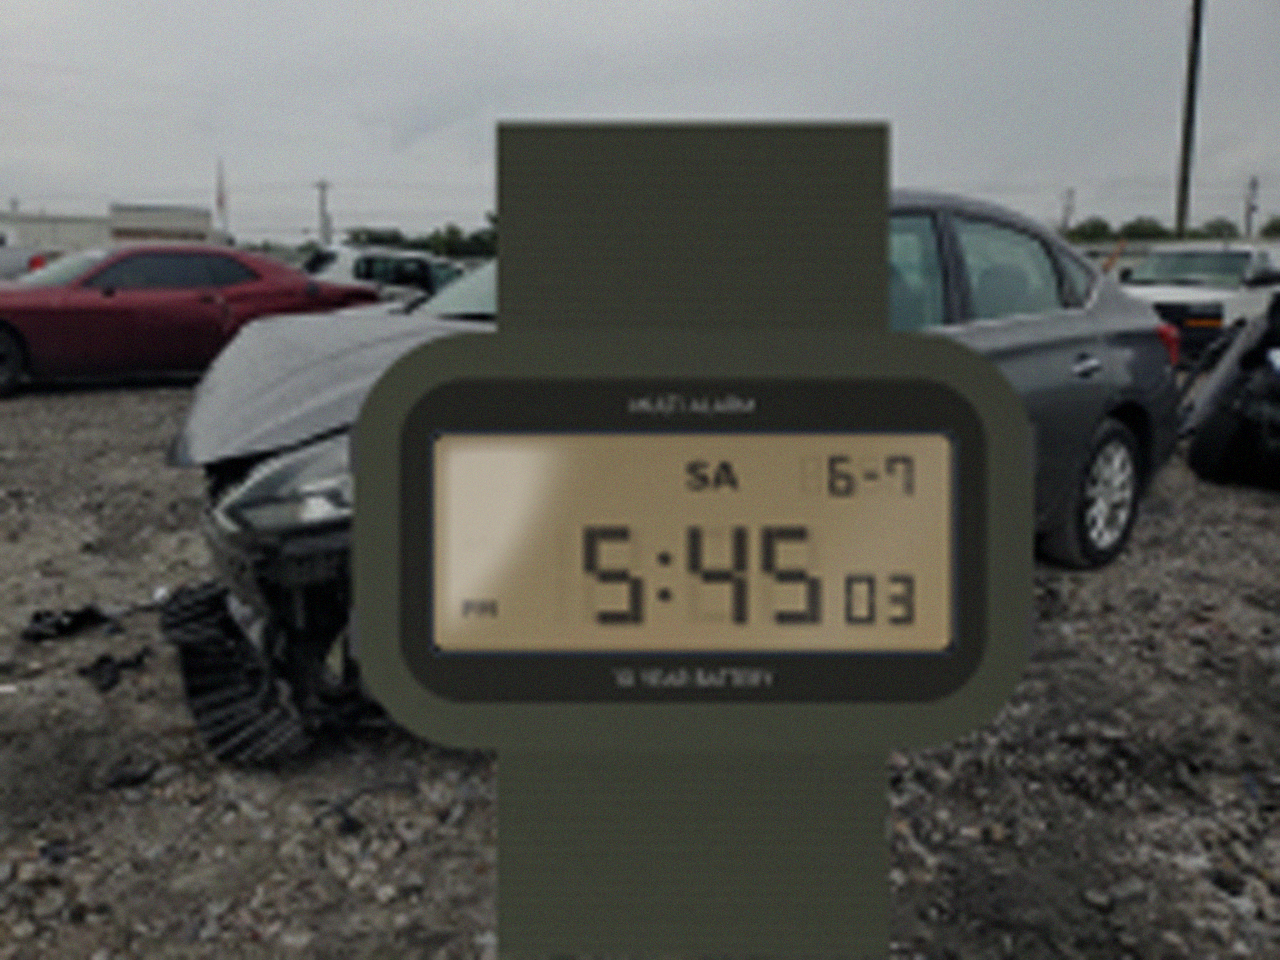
5:45:03
